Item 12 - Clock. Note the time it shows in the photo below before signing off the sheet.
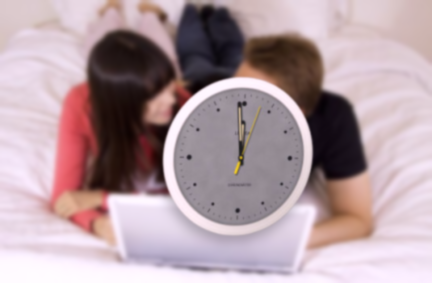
11:59:03
